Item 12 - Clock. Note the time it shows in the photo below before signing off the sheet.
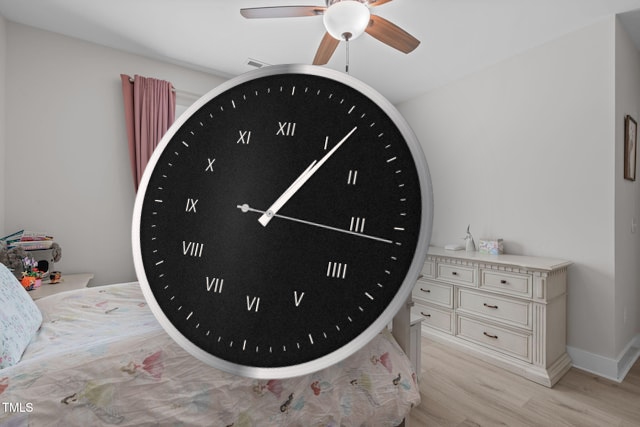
1:06:16
